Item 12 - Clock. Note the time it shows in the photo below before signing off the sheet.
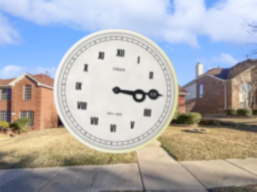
3:15
